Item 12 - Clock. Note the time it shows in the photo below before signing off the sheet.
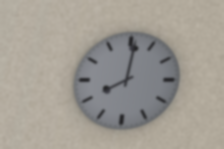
8:01
